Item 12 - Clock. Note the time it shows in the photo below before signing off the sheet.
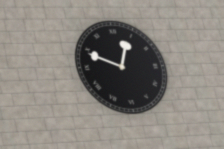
12:49
